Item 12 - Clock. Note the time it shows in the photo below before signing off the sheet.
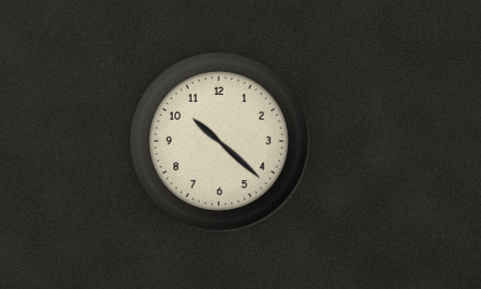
10:22
